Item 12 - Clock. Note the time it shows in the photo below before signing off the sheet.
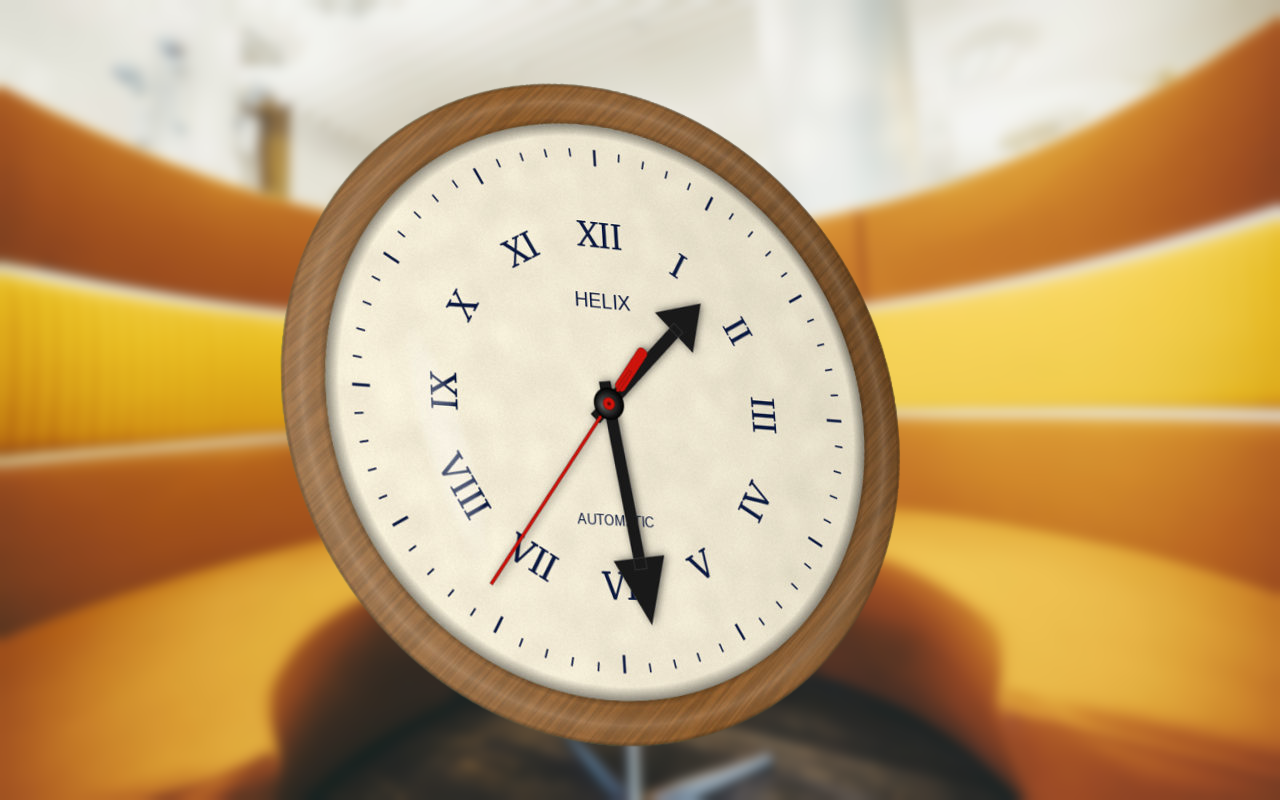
1:28:36
